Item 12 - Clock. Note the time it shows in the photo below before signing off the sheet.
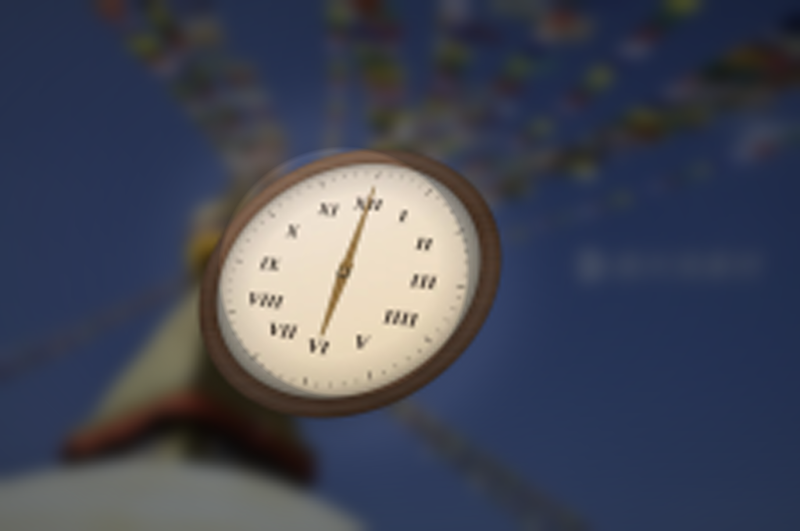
6:00
